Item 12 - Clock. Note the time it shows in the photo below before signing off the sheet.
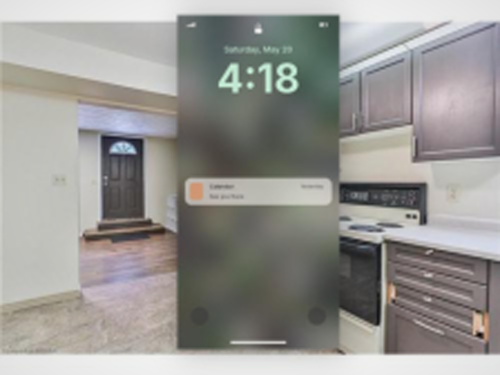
4:18
